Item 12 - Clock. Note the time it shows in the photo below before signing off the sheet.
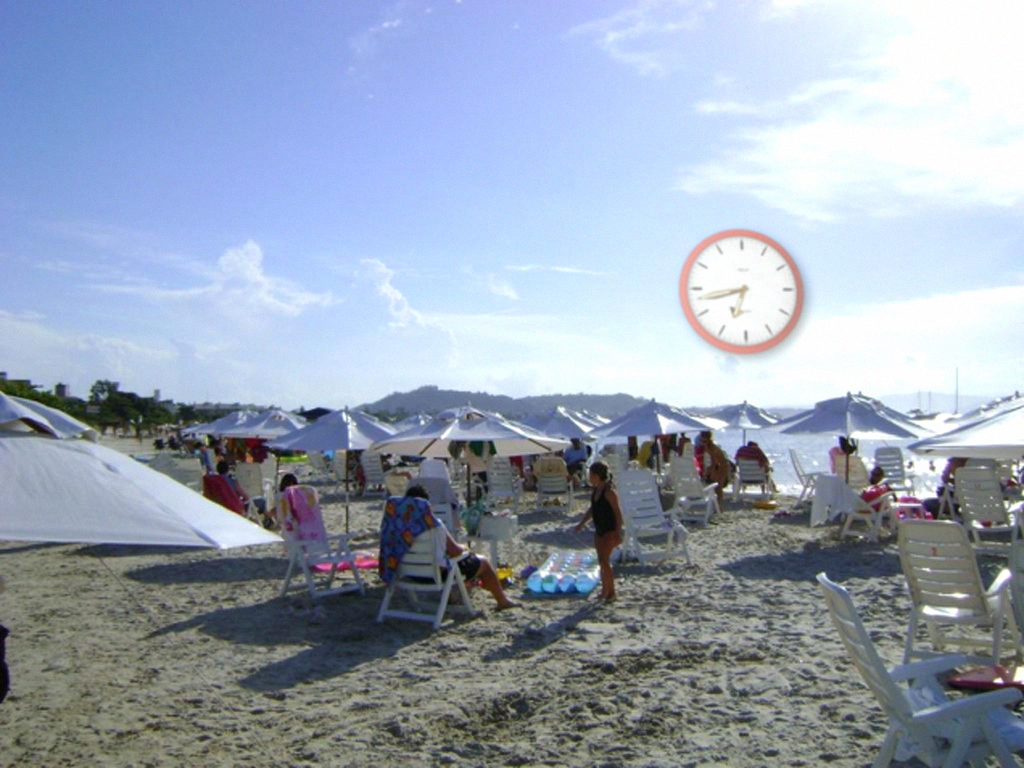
6:43
